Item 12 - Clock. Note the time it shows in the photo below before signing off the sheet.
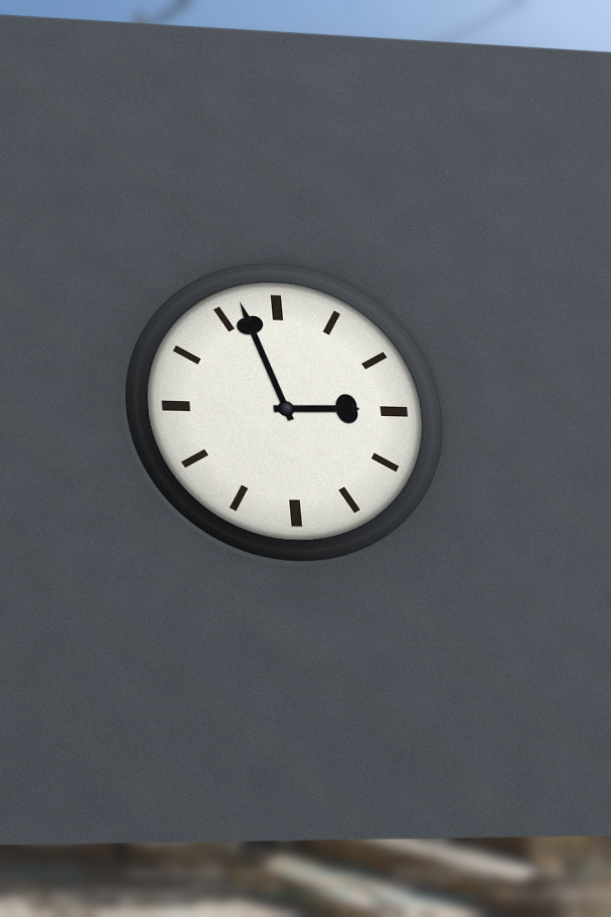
2:57
